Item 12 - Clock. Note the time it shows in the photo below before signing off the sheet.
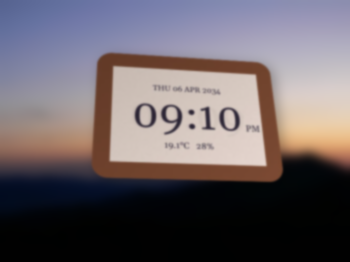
9:10
